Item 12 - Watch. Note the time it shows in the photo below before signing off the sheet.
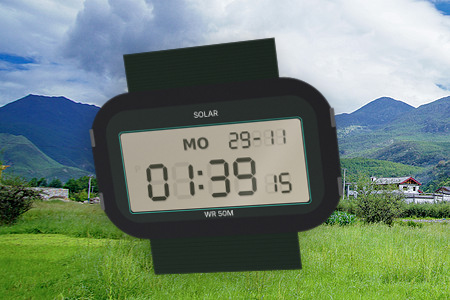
1:39:15
